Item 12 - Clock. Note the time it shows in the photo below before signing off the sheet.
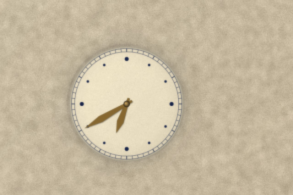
6:40
